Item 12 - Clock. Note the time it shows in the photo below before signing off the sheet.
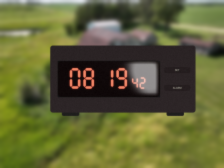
8:19:42
